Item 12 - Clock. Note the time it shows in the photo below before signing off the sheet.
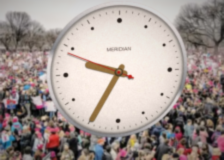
9:34:49
